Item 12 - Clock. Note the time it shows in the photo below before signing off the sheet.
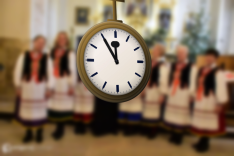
11:55
